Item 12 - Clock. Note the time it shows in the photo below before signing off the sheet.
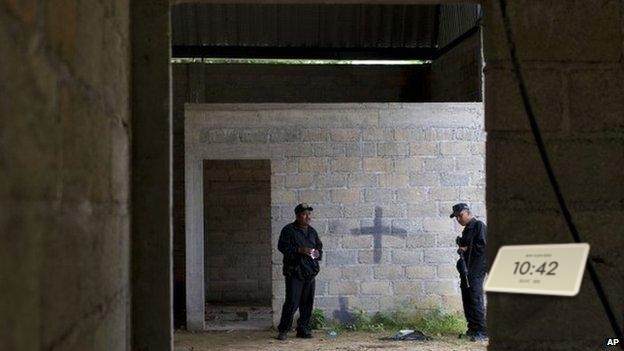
10:42
